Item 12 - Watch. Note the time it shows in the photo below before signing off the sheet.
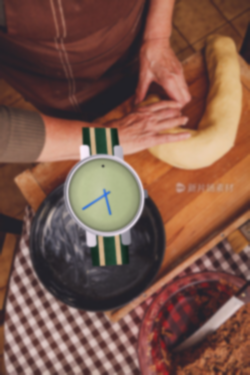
5:40
